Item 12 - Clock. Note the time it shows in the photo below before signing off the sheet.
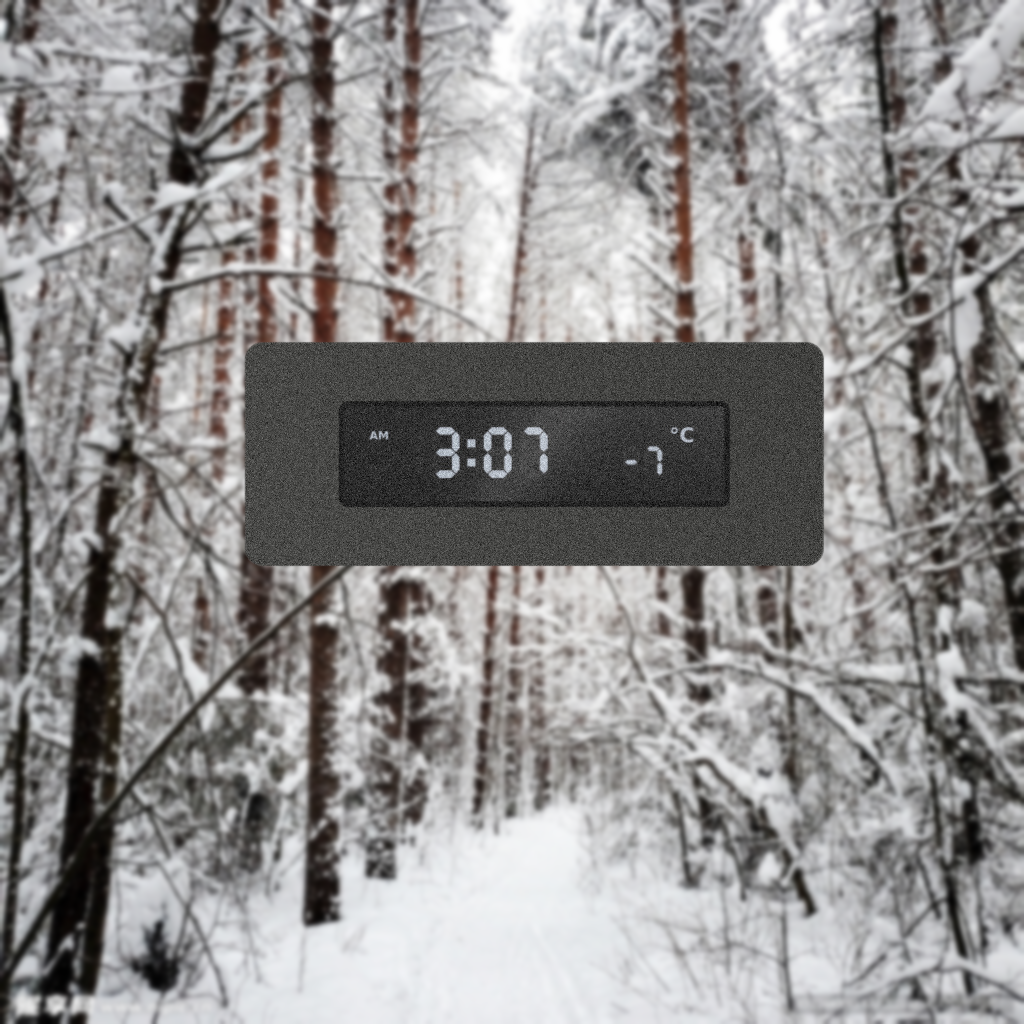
3:07
